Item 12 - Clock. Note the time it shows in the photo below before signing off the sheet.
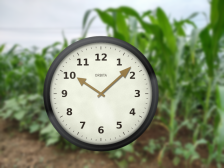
10:08
